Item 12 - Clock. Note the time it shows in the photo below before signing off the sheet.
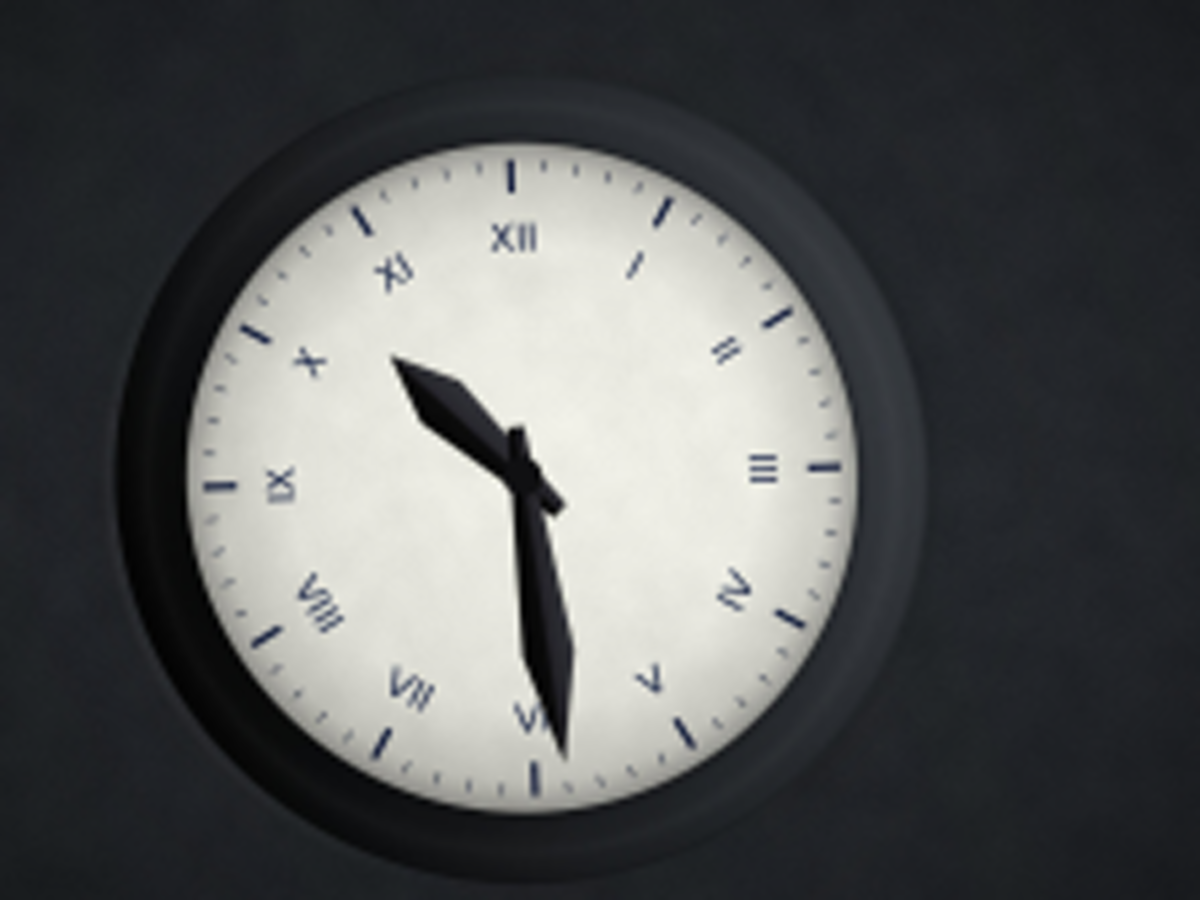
10:29
